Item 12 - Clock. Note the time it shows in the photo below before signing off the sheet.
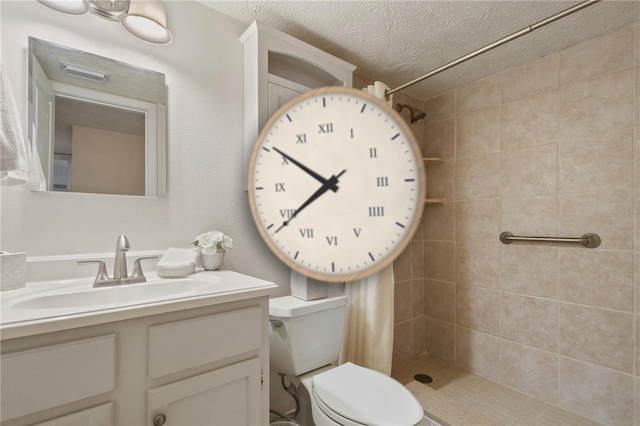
7:50:39
